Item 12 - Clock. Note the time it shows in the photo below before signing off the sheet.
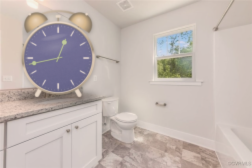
12:43
